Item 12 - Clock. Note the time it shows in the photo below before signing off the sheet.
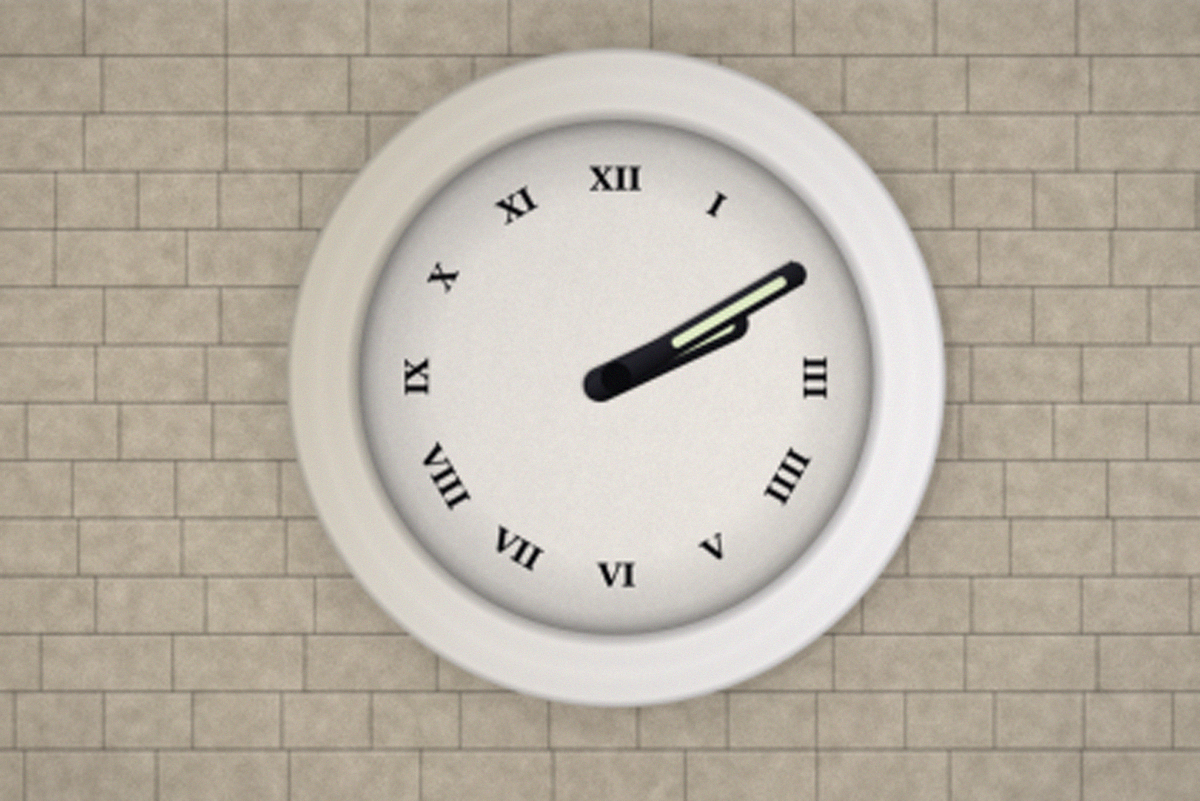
2:10
